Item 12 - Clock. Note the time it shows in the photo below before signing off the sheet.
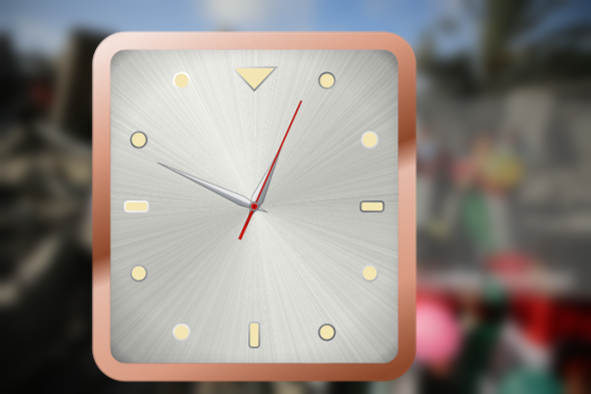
12:49:04
